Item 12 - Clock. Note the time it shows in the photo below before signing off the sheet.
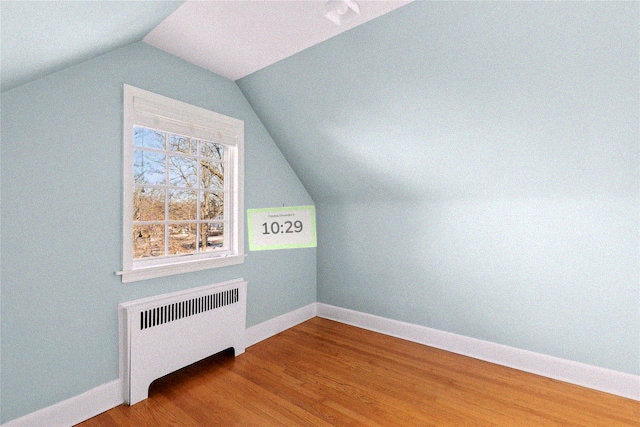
10:29
